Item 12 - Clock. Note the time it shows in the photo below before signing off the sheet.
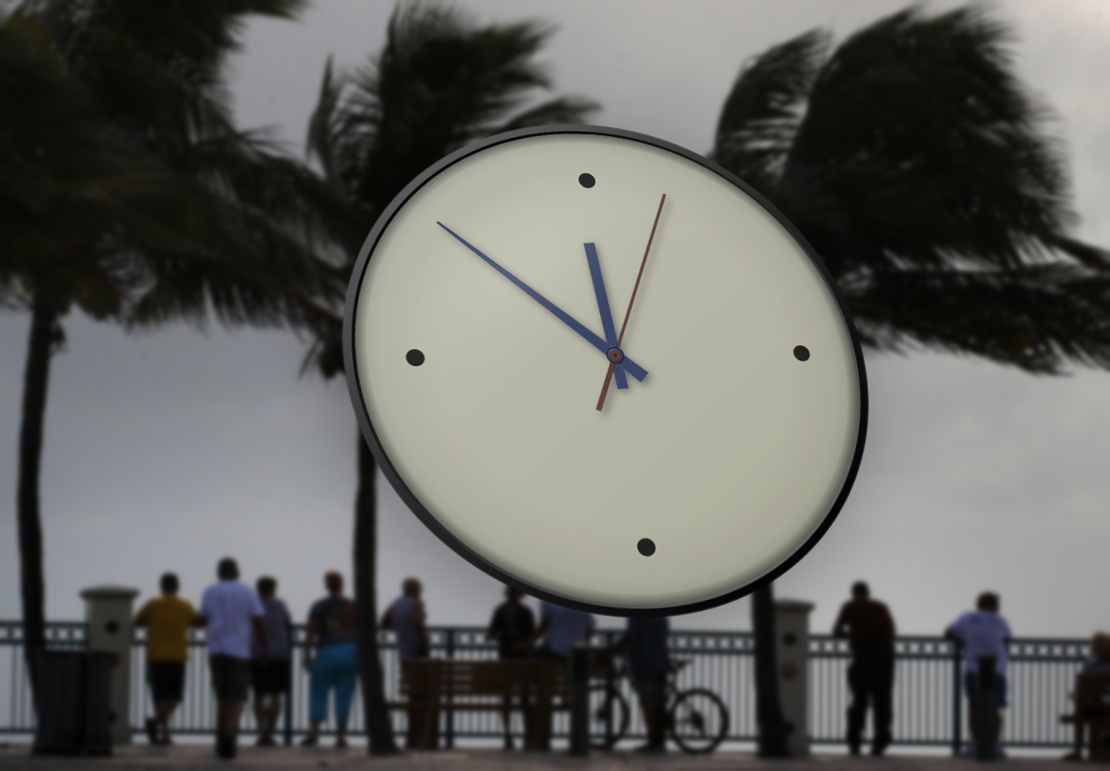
11:52:04
